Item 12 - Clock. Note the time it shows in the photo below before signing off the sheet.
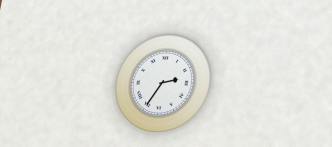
2:35
